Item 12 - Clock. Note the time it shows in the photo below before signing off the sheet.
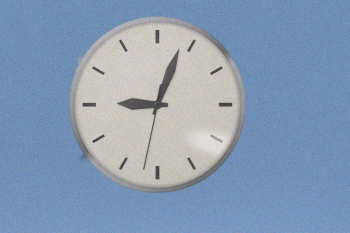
9:03:32
